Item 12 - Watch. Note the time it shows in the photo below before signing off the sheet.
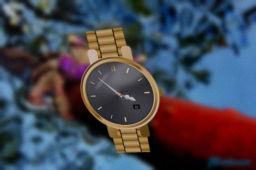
3:53
